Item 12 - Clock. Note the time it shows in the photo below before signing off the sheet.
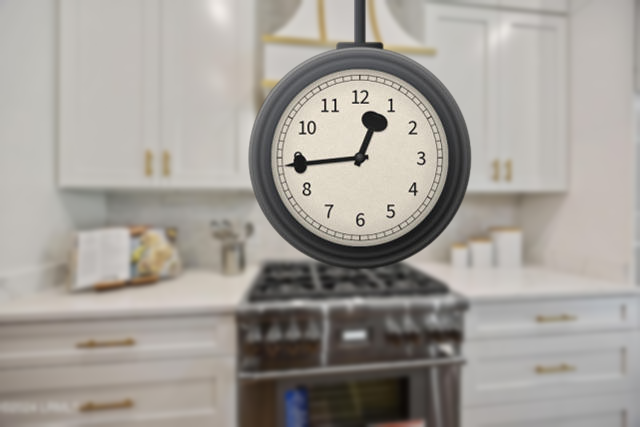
12:44
